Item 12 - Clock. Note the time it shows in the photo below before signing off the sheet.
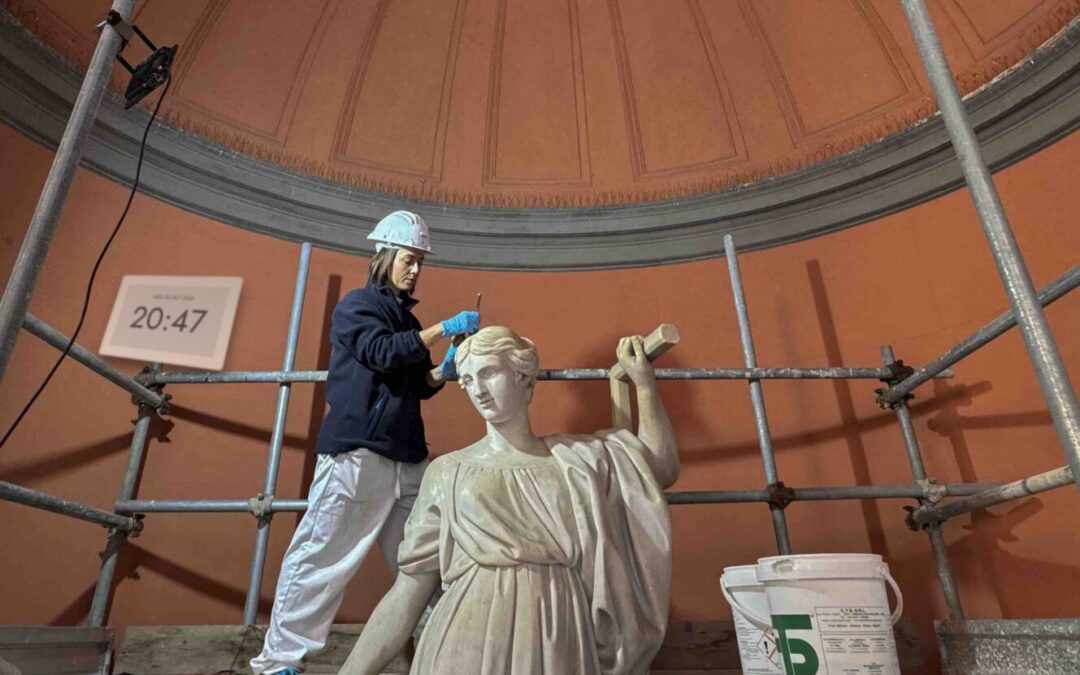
20:47
